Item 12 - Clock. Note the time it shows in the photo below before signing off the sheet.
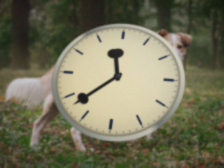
11:38
